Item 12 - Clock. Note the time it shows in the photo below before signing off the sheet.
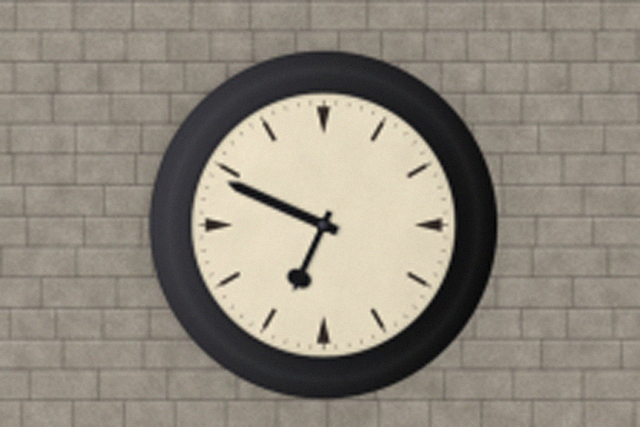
6:49
